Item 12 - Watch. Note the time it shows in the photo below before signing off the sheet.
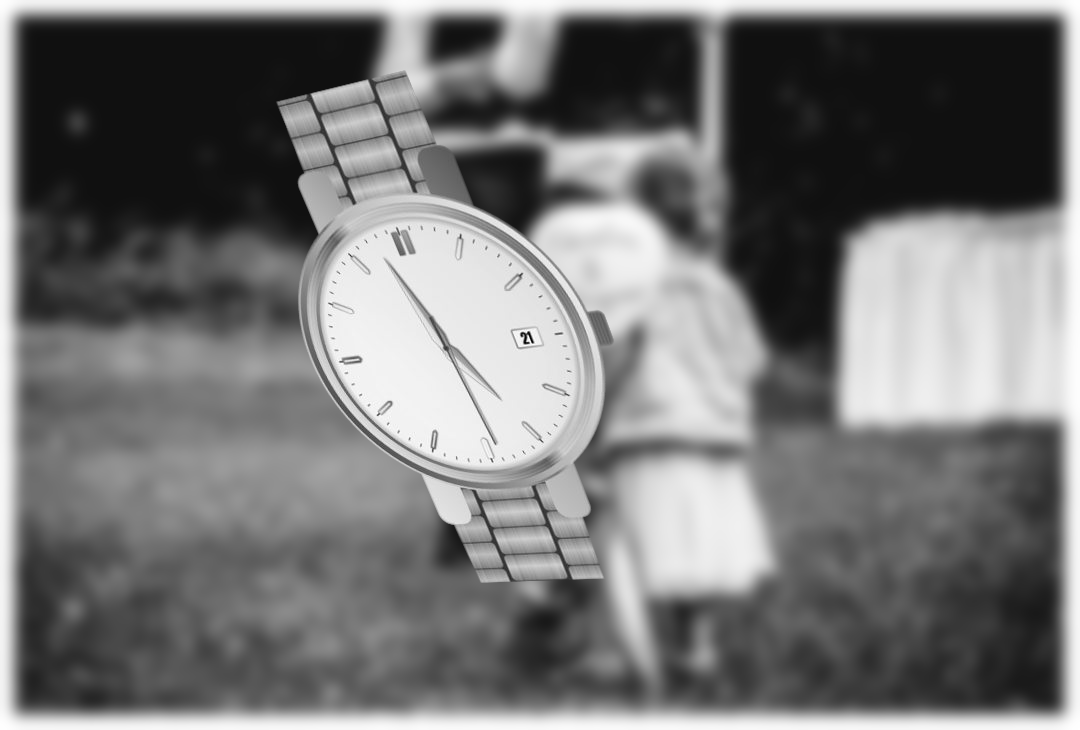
4:57:29
